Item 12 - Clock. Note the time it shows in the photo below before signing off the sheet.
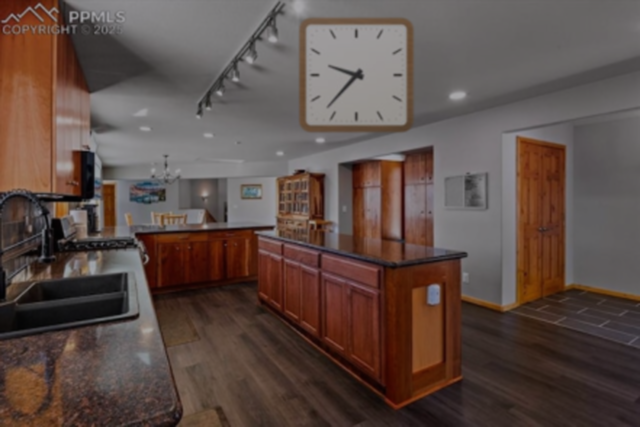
9:37
